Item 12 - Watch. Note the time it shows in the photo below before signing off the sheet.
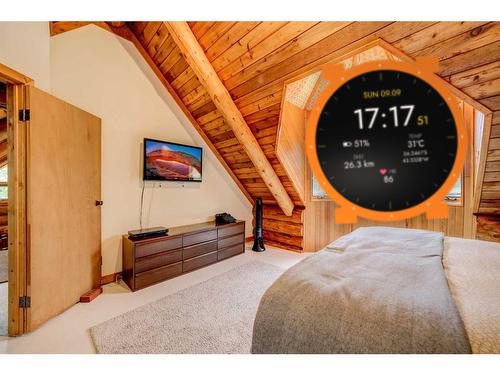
17:17:51
